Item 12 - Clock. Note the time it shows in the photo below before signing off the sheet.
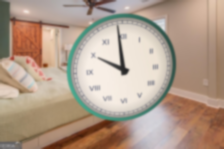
9:59
